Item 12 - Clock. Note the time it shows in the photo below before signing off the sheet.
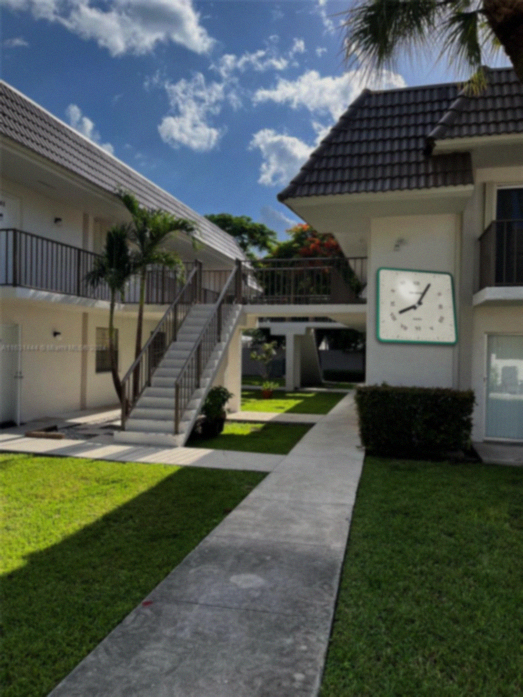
8:05
